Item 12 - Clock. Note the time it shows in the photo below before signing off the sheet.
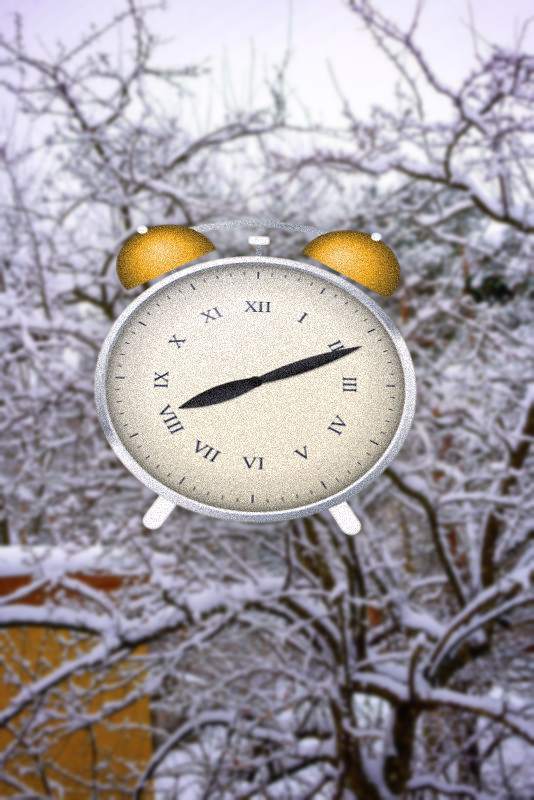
8:11
